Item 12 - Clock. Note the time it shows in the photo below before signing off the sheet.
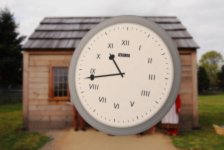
10:43
